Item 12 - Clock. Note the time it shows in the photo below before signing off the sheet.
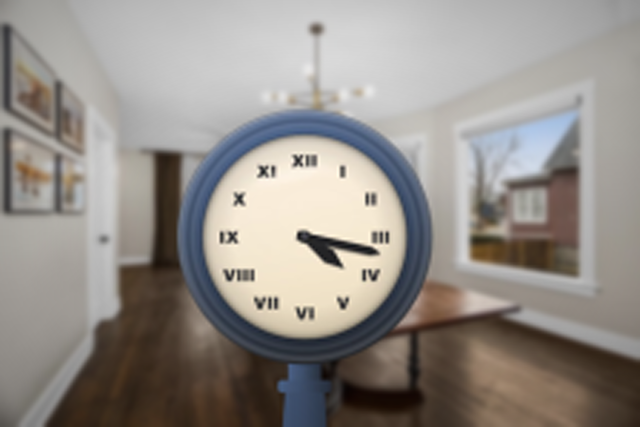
4:17
